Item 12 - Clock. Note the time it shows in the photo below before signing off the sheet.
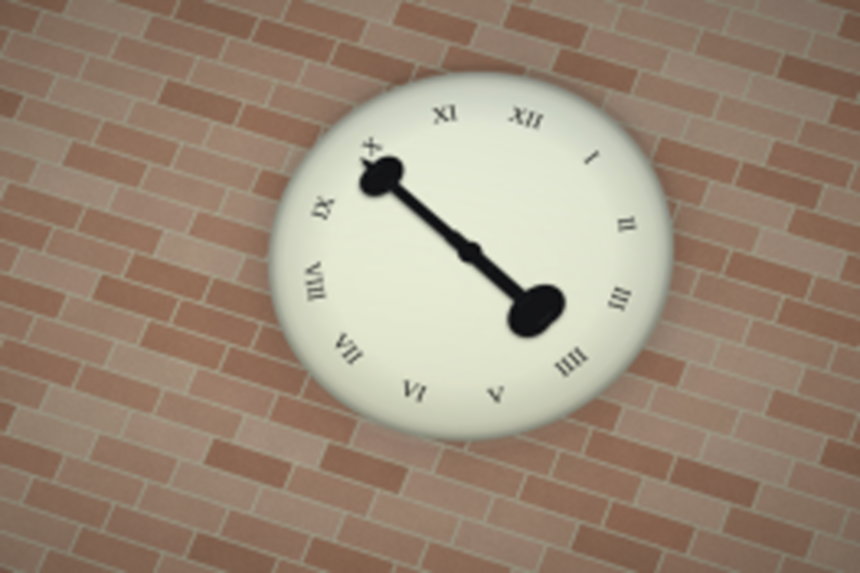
3:49
